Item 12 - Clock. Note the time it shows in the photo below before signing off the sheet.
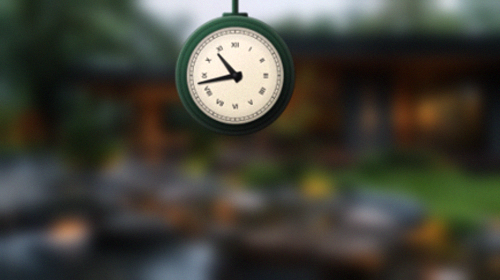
10:43
